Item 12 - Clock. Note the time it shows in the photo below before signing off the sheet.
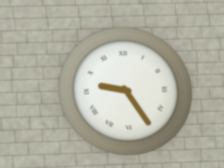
9:25
